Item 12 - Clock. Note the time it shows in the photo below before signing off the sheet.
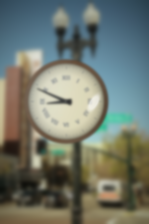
8:49
